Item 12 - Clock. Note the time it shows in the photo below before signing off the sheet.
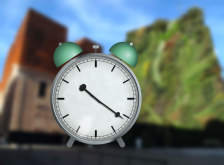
10:21
